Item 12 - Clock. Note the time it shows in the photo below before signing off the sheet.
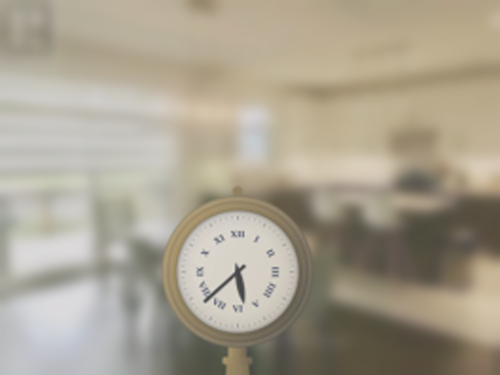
5:38
